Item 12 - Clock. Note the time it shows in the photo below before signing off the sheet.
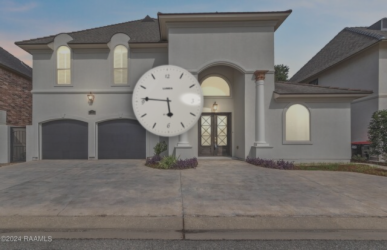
5:46
